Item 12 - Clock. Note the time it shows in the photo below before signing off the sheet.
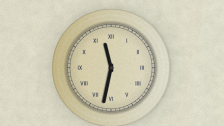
11:32
